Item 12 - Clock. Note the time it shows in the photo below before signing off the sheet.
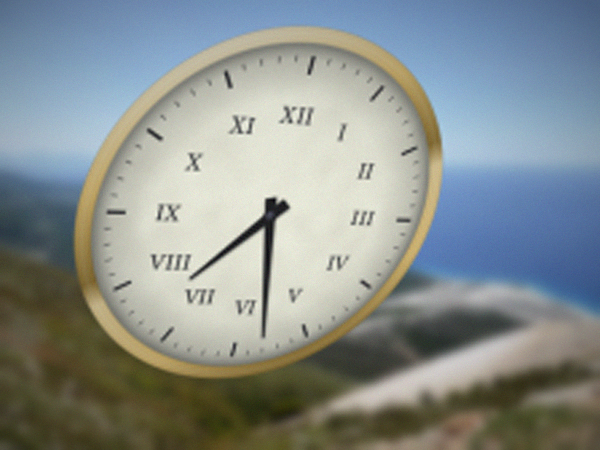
7:28
